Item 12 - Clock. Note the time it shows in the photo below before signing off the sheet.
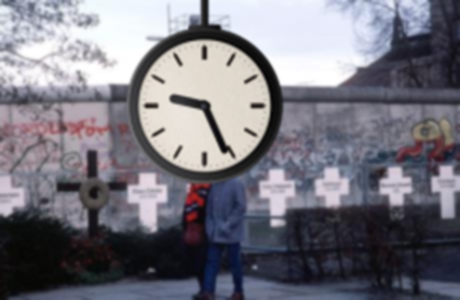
9:26
